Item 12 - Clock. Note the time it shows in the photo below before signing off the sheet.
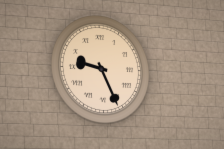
9:26
